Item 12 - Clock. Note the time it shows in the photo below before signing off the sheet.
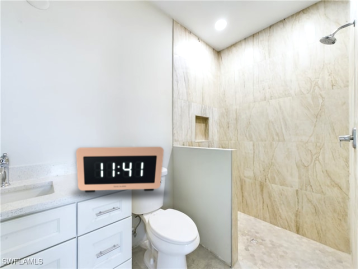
11:41
